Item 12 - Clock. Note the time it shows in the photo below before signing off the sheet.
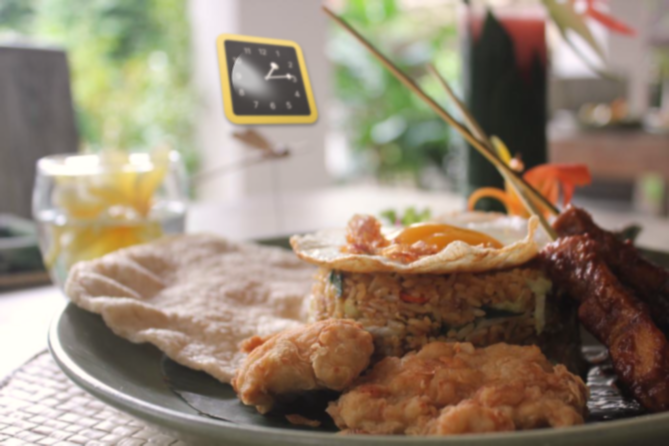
1:14
